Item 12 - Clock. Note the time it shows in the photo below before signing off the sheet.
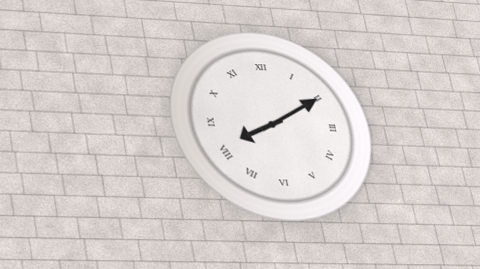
8:10
